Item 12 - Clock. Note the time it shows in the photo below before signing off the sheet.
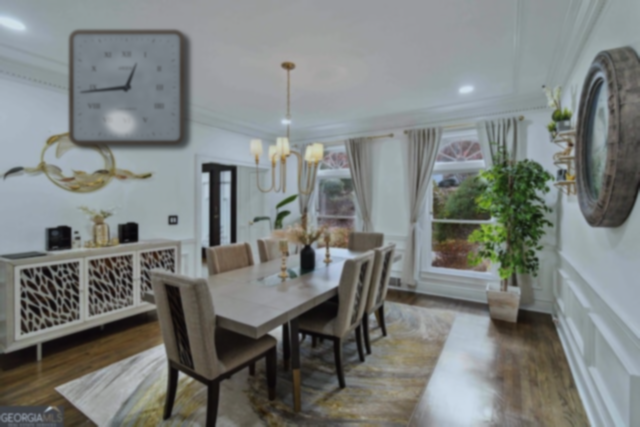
12:44
